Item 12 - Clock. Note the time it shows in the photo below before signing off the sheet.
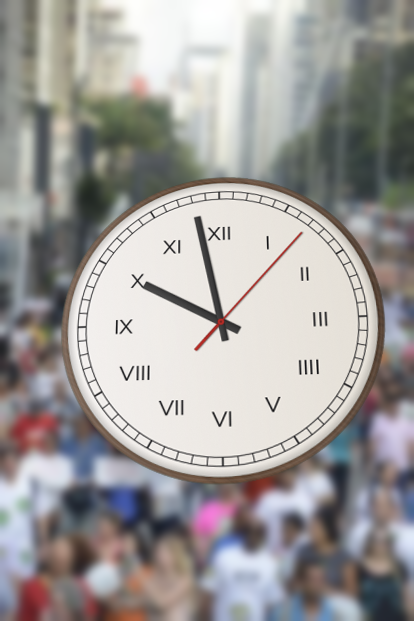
9:58:07
